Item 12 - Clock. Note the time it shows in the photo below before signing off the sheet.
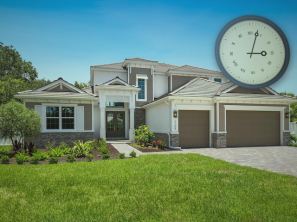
3:03
